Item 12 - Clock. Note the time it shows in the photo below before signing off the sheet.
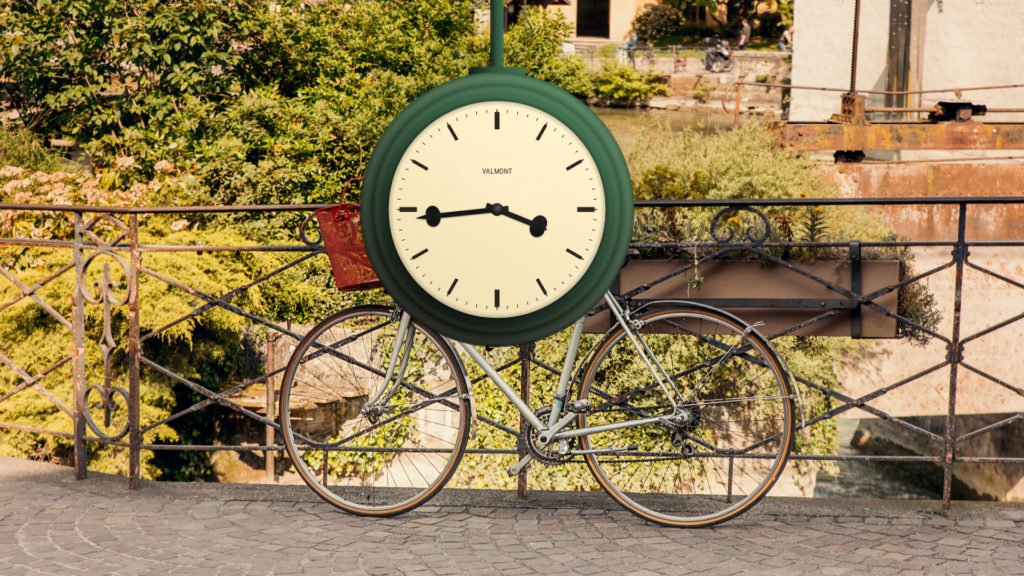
3:44
